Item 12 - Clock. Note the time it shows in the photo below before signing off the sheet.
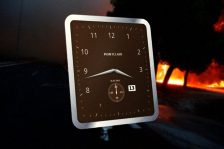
3:43
